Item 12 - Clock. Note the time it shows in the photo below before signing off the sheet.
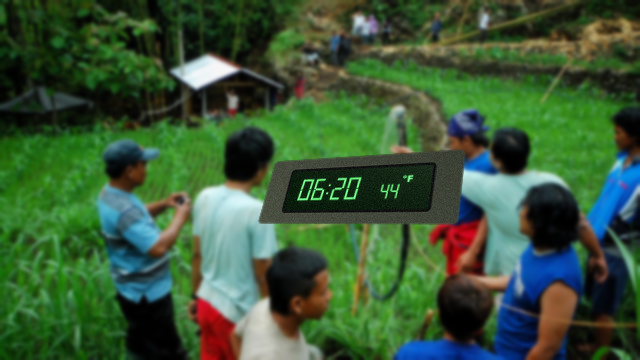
6:20
